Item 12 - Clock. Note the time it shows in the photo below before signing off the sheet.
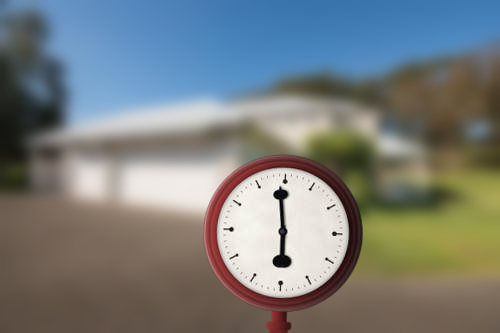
5:59
